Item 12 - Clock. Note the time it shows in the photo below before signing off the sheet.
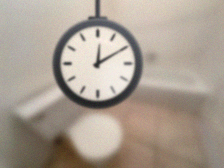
12:10
